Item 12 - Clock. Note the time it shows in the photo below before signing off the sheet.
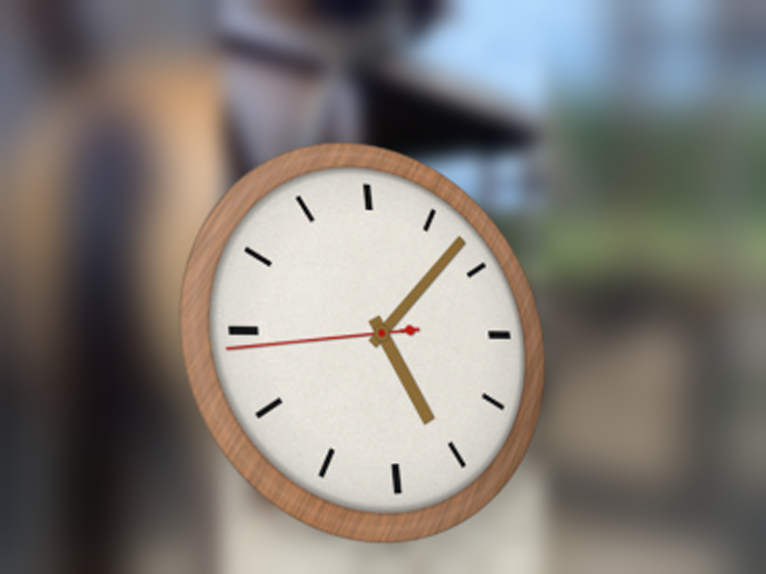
5:07:44
